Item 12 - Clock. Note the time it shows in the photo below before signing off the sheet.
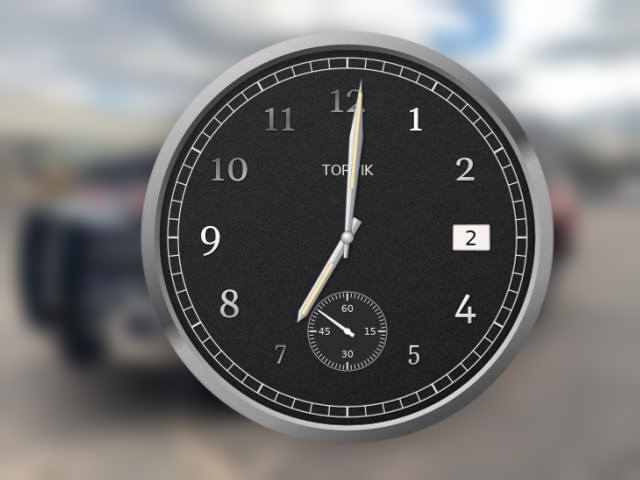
7:00:51
